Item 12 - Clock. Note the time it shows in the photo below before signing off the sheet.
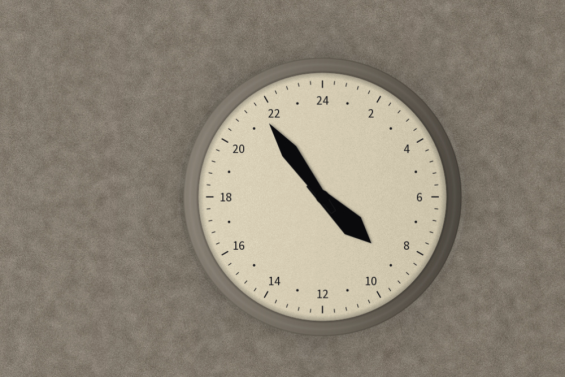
8:54
